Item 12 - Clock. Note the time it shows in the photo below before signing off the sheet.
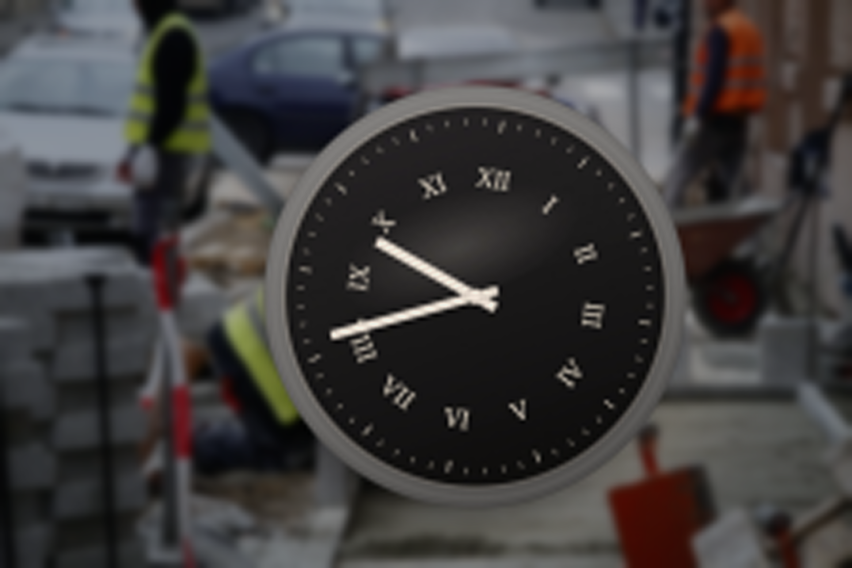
9:41
